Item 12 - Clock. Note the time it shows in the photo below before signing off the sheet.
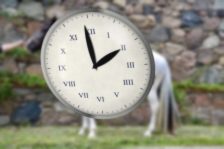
1:59
